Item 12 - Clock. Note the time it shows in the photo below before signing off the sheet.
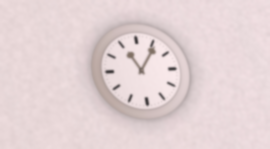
11:06
